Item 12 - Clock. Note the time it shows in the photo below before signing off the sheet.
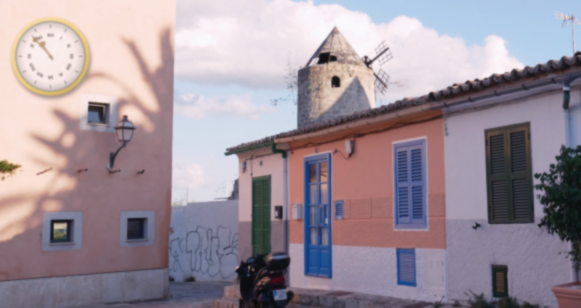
10:53
